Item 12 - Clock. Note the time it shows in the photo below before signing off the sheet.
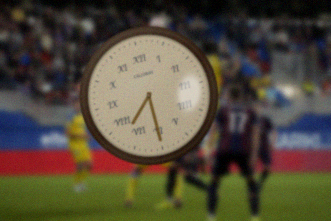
7:30
